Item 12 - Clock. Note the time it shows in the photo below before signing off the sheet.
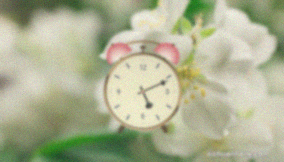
5:11
